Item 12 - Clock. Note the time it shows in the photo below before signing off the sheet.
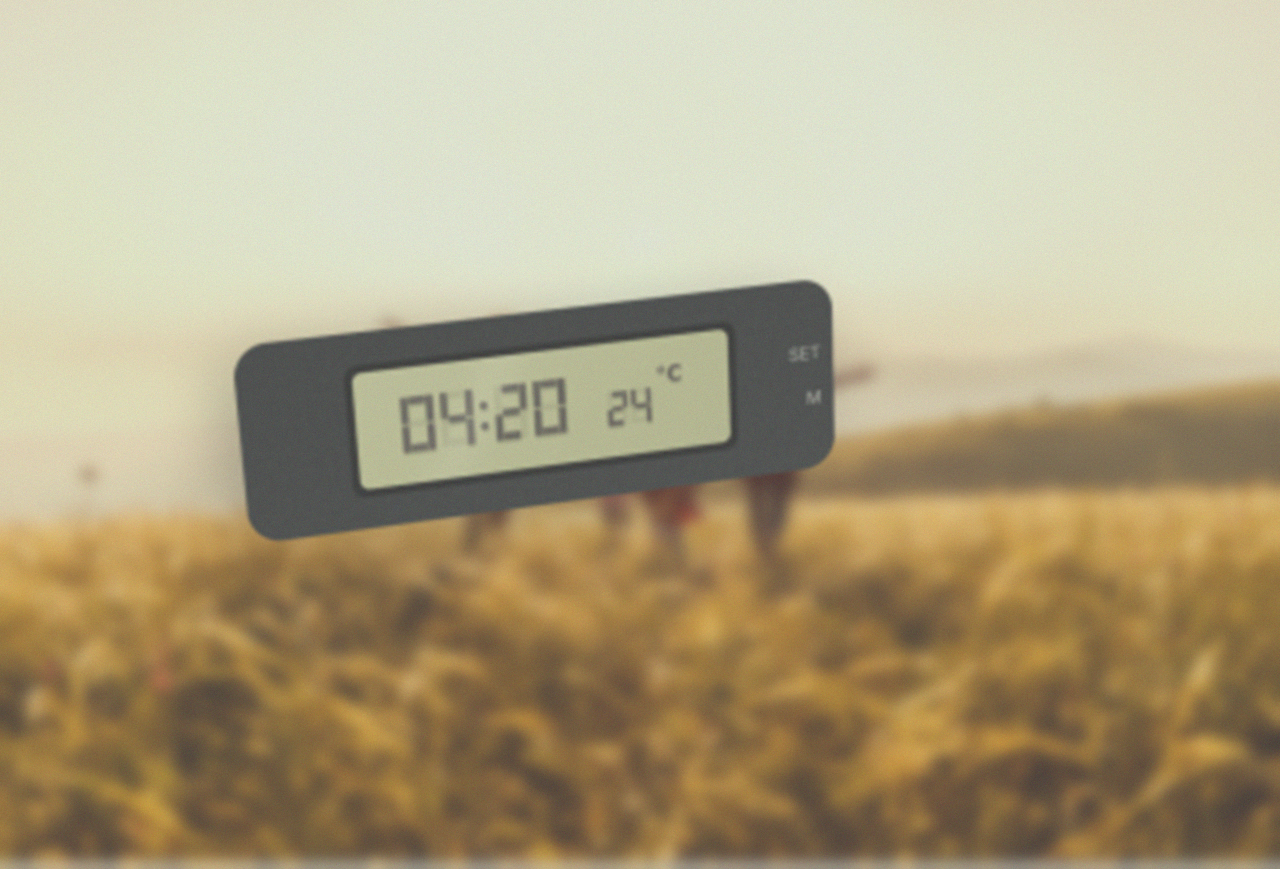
4:20
